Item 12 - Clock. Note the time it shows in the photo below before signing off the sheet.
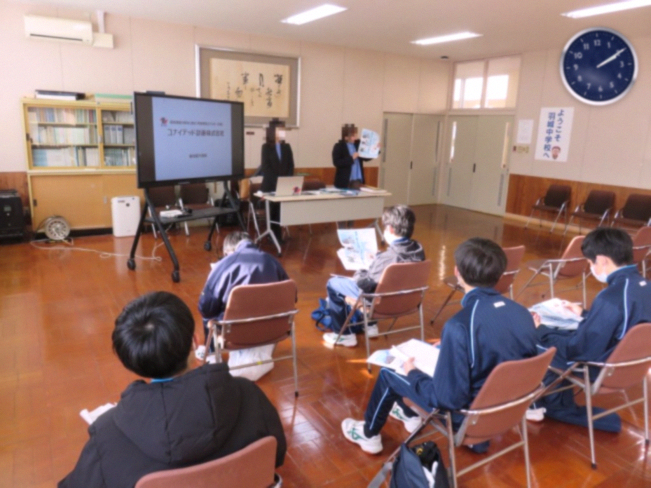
2:10
